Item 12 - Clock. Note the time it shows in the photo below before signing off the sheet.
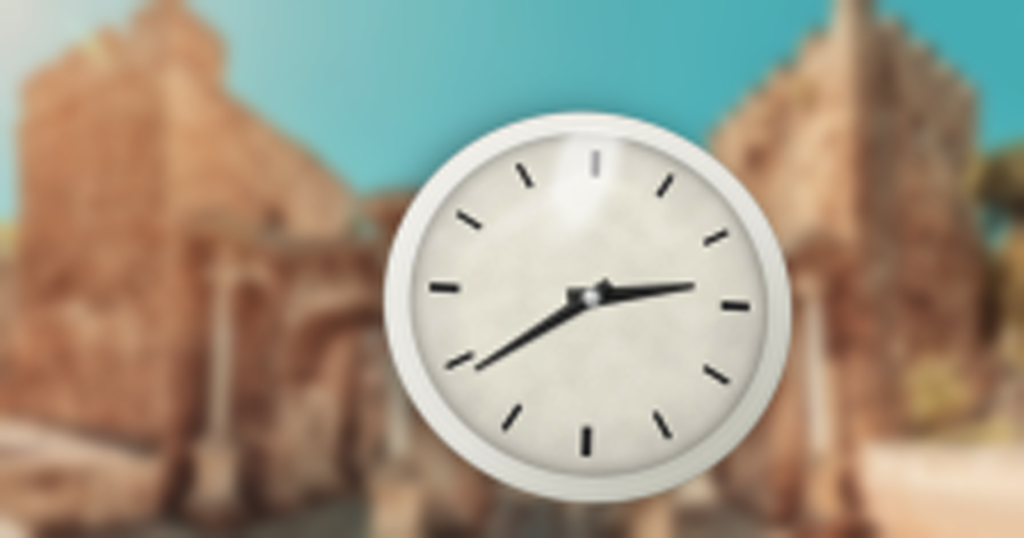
2:39
